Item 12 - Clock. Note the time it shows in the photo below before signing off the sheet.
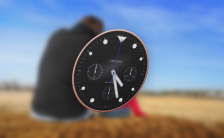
4:26
